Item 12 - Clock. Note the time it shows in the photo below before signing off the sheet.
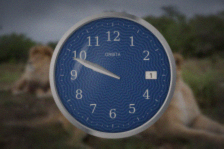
9:49
